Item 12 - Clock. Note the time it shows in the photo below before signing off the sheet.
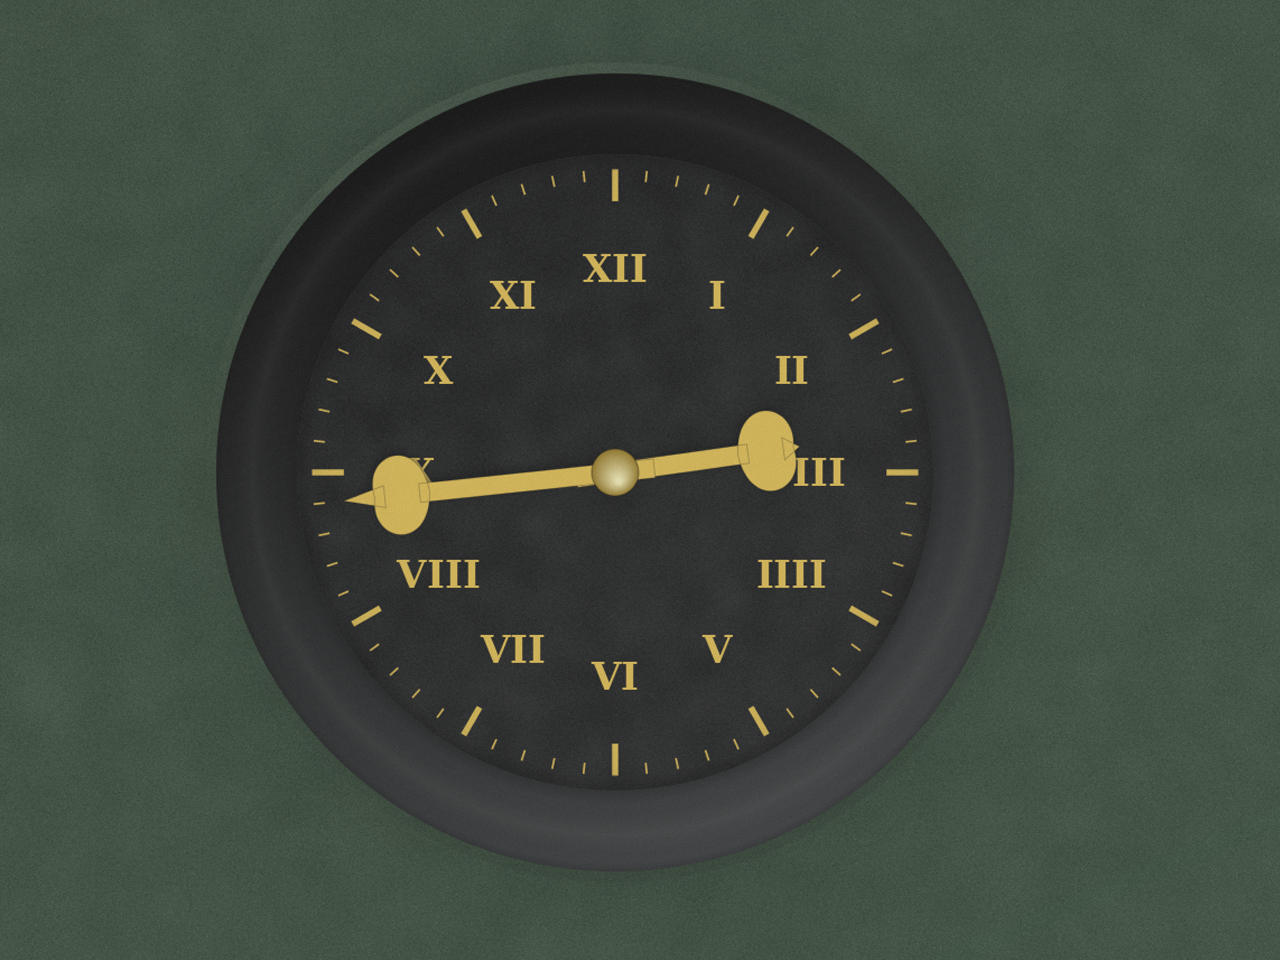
2:44
